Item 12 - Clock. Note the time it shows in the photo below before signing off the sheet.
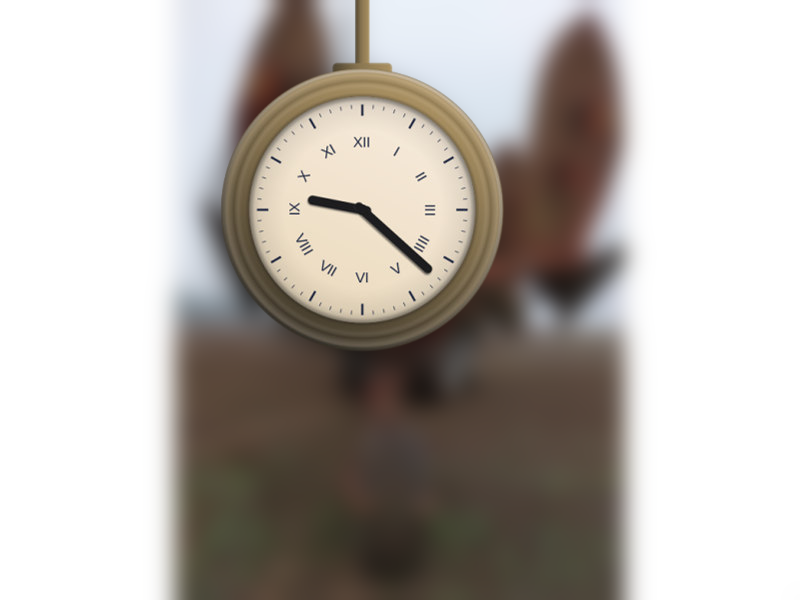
9:22
